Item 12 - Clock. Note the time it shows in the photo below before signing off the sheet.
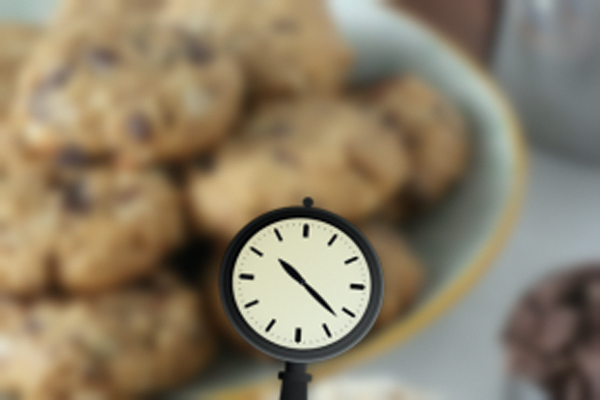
10:22
